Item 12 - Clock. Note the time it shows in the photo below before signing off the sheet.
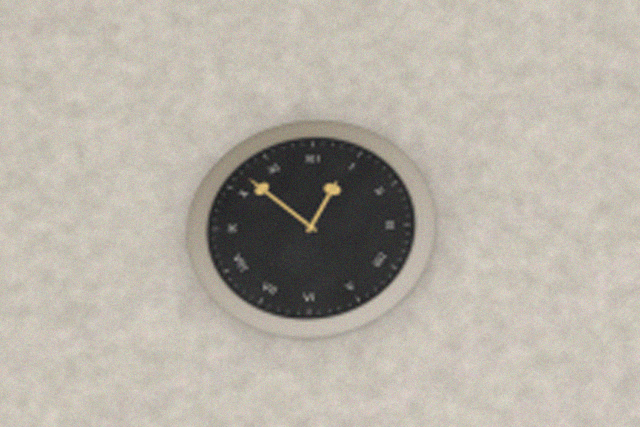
12:52
